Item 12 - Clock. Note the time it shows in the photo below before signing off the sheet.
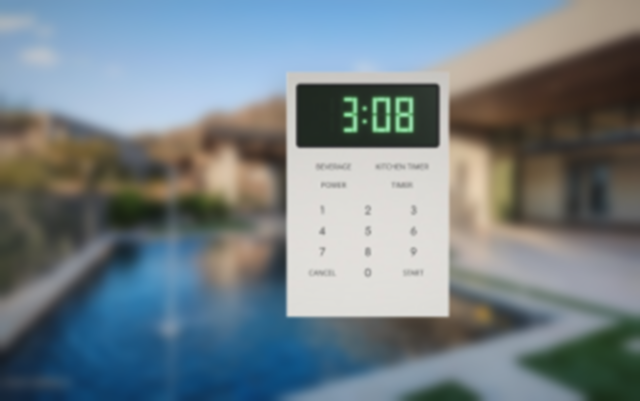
3:08
